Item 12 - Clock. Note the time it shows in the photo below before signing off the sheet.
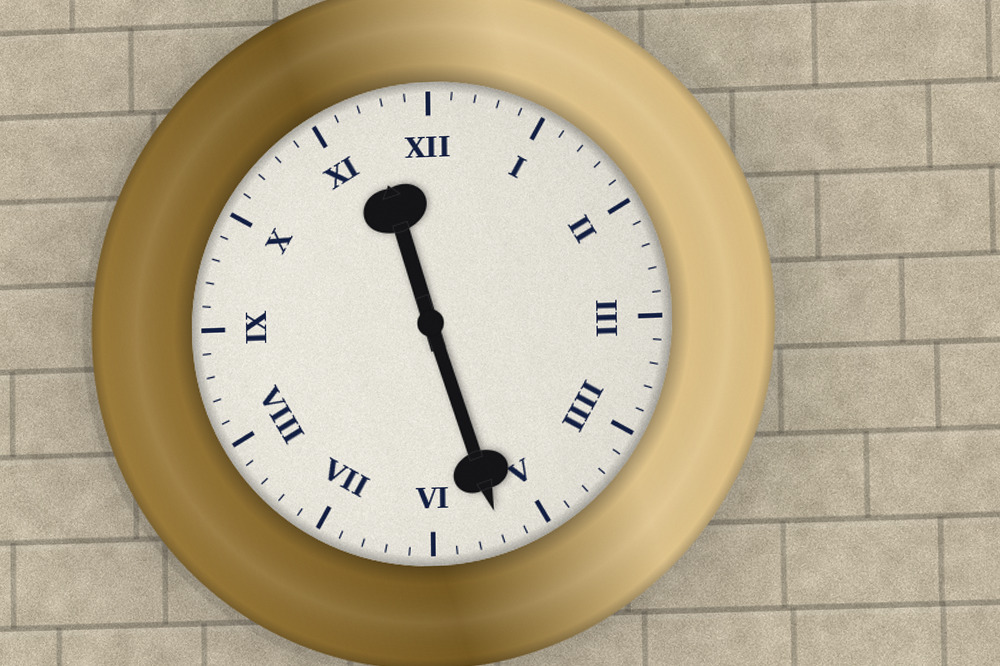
11:27
